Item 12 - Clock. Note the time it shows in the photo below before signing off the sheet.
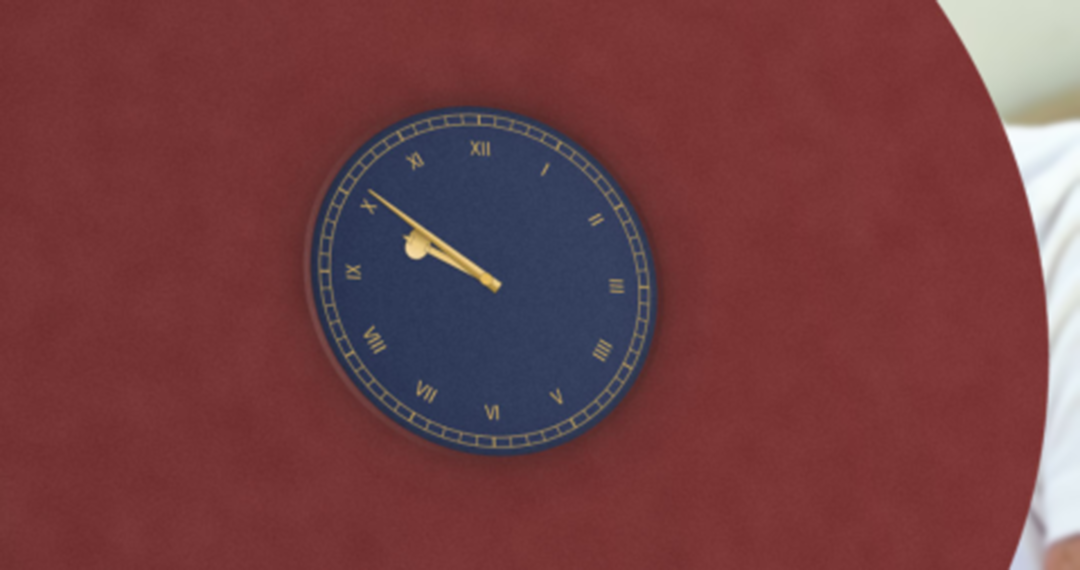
9:51
